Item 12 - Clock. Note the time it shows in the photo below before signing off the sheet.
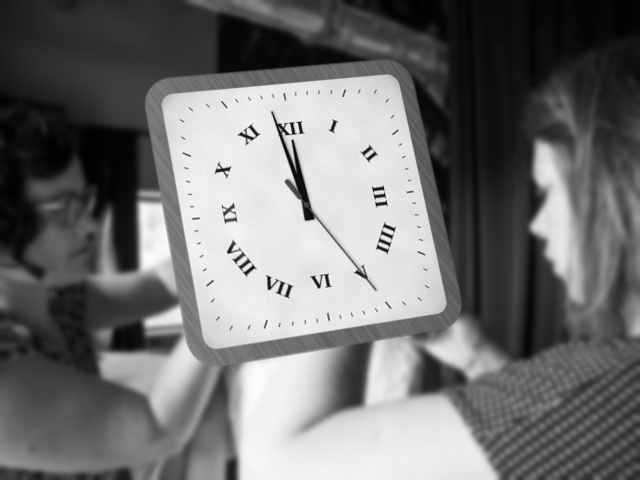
11:58:25
